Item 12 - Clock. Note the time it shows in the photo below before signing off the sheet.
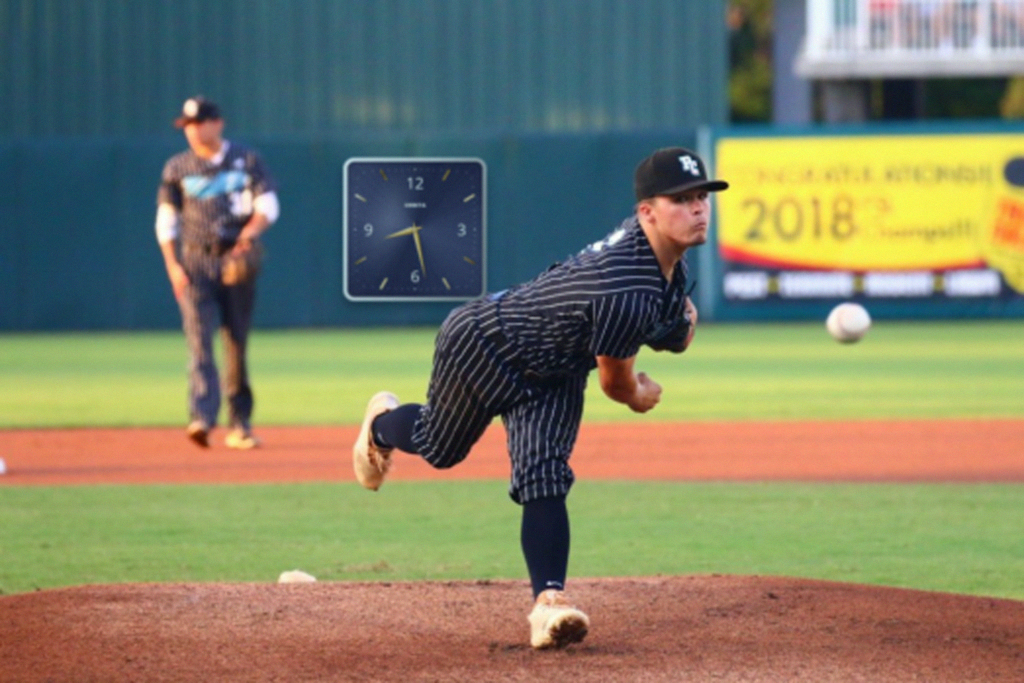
8:28
